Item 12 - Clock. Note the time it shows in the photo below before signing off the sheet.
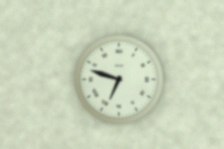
6:48
